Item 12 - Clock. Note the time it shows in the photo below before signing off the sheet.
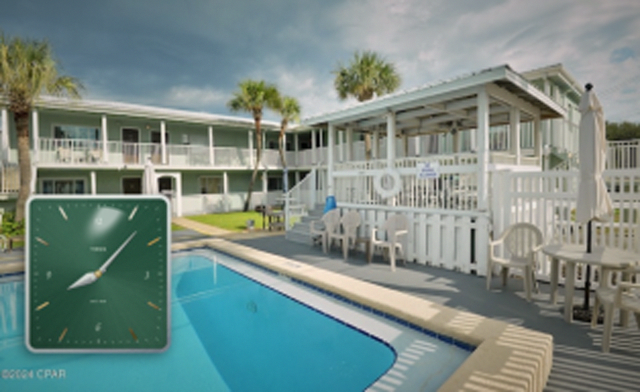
8:07
